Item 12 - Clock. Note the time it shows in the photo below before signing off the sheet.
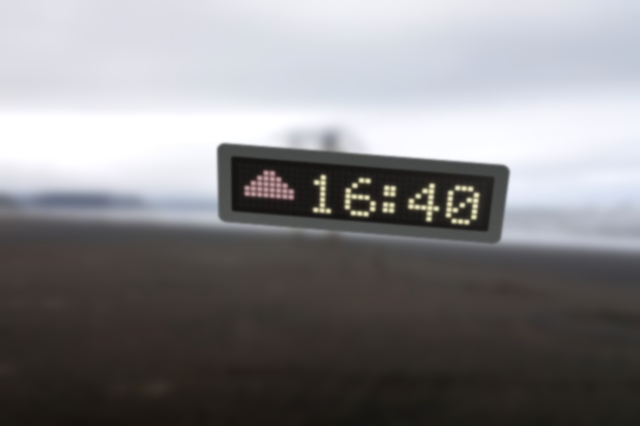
16:40
